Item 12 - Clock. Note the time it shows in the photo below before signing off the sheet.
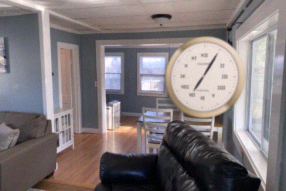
7:05
